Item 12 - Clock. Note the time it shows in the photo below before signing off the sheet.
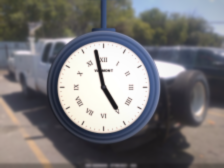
4:58
